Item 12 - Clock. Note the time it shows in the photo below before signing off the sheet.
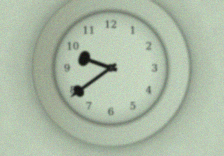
9:39
